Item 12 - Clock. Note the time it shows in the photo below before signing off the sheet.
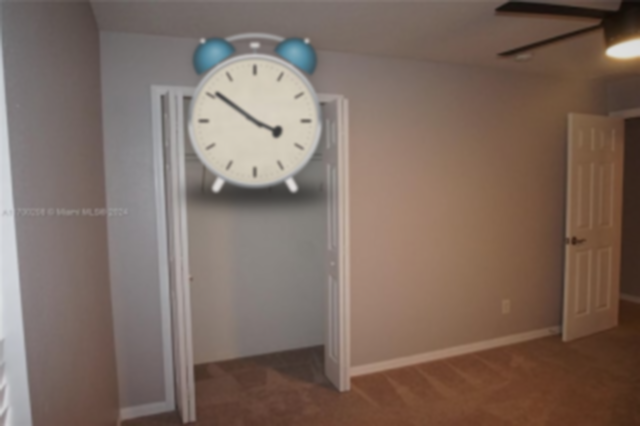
3:51
